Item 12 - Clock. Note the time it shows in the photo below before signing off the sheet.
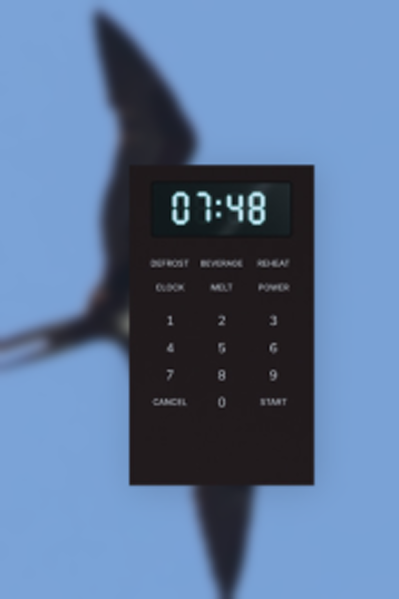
7:48
